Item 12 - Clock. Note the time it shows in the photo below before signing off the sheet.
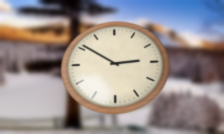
2:51
